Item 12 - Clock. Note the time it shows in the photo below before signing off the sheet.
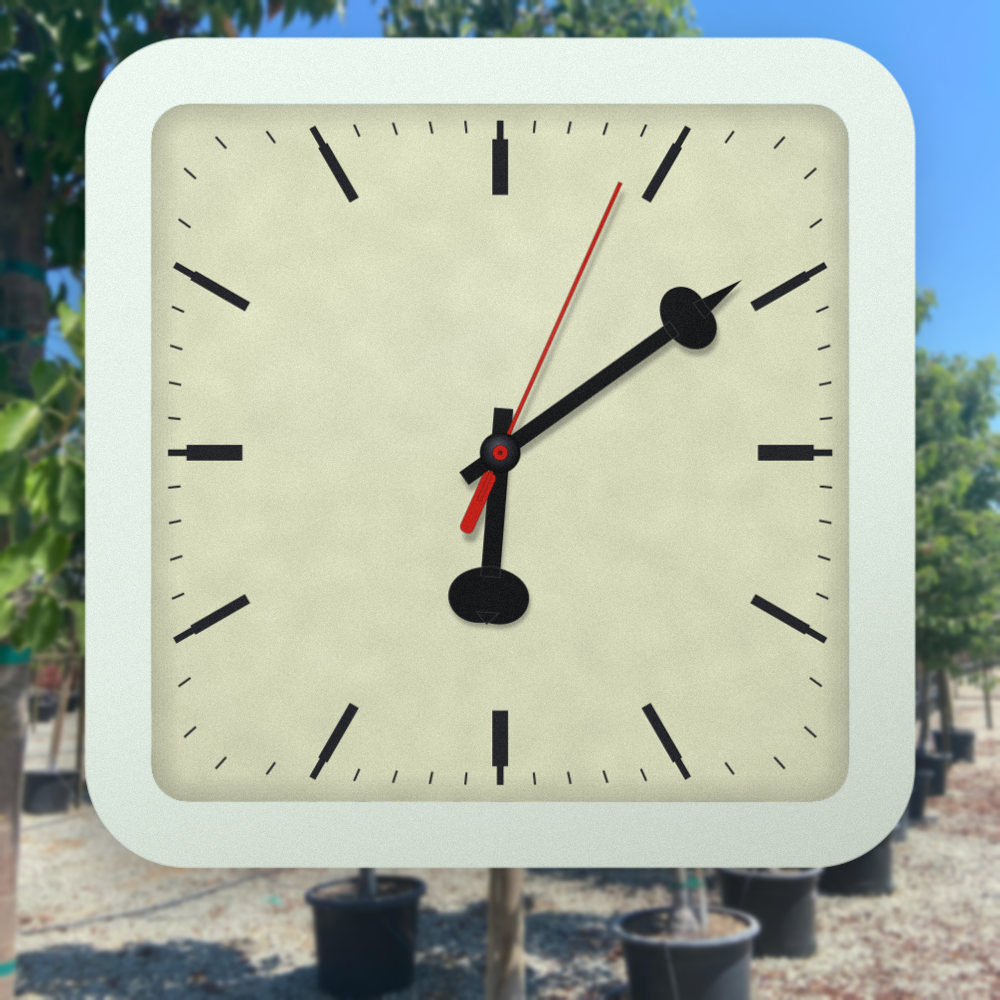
6:09:04
